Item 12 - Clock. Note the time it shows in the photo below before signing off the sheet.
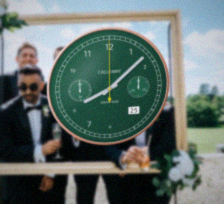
8:08
